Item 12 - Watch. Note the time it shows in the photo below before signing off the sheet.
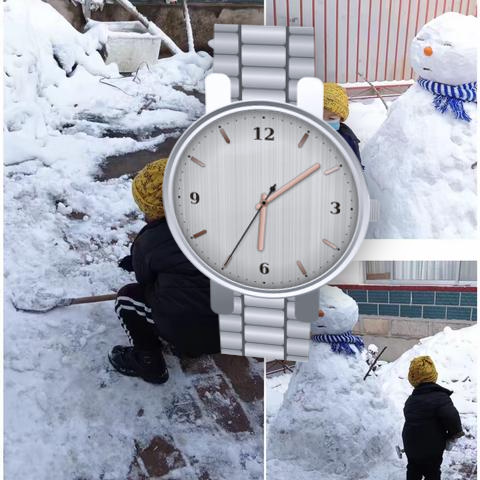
6:08:35
